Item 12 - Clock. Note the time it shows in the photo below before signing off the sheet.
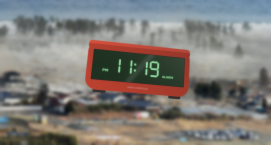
11:19
